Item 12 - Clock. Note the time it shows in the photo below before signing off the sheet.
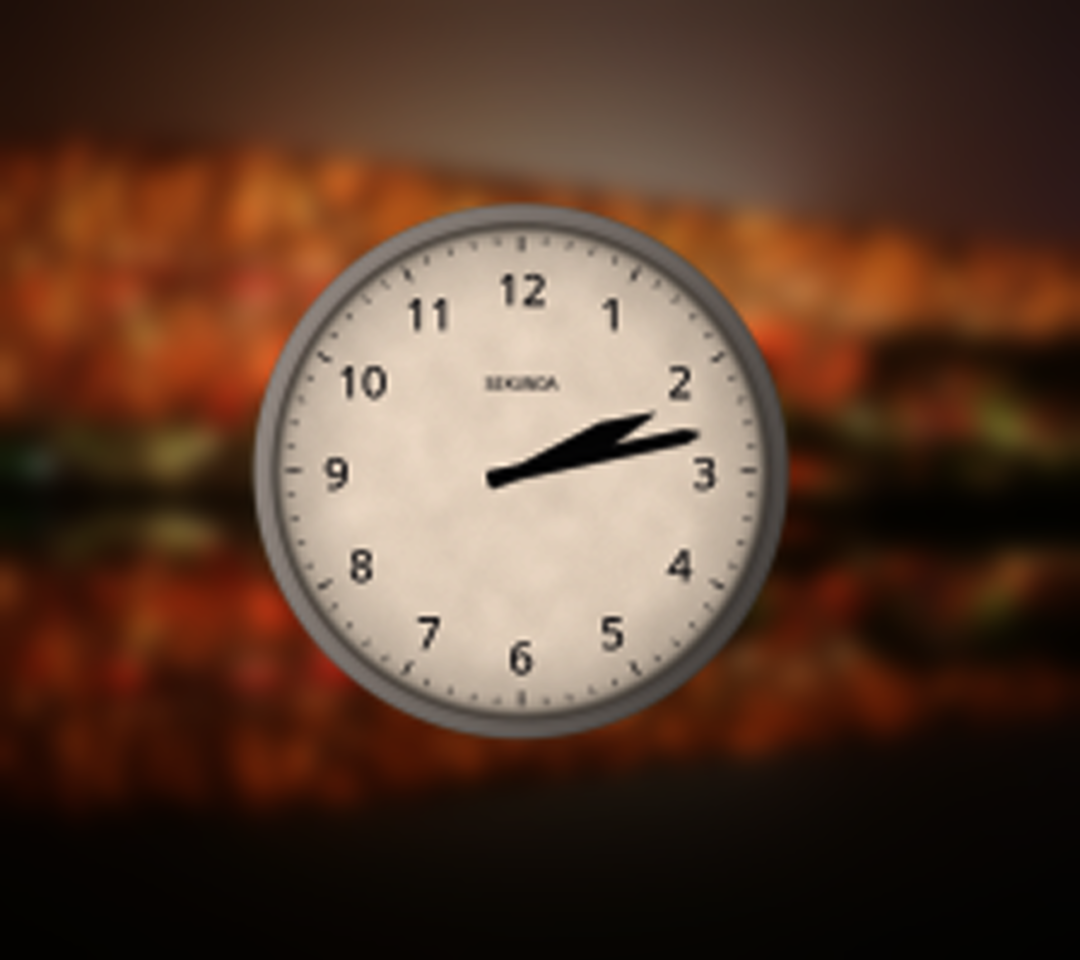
2:13
